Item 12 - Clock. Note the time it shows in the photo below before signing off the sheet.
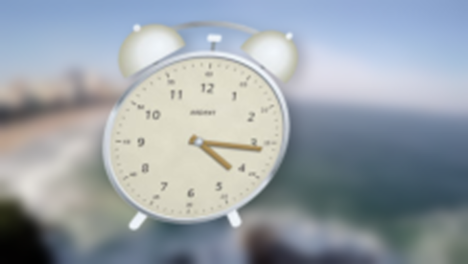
4:16
